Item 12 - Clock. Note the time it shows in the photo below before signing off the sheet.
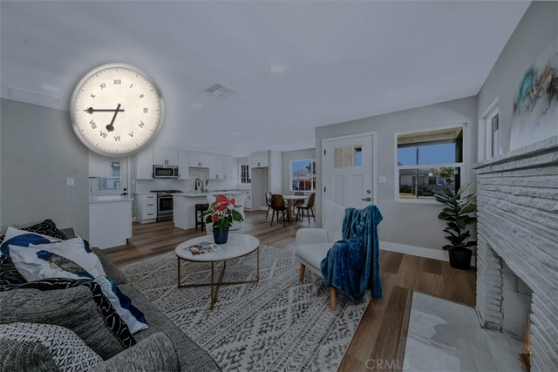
6:45
